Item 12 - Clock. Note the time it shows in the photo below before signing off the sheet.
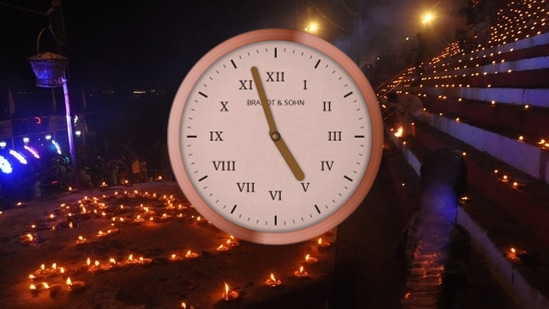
4:57
